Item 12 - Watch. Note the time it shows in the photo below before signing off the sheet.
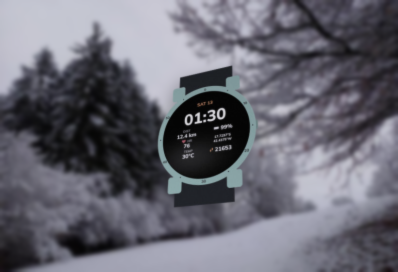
1:30
